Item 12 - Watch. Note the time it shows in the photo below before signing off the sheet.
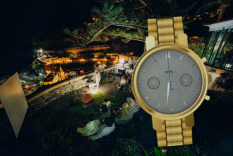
6:32
